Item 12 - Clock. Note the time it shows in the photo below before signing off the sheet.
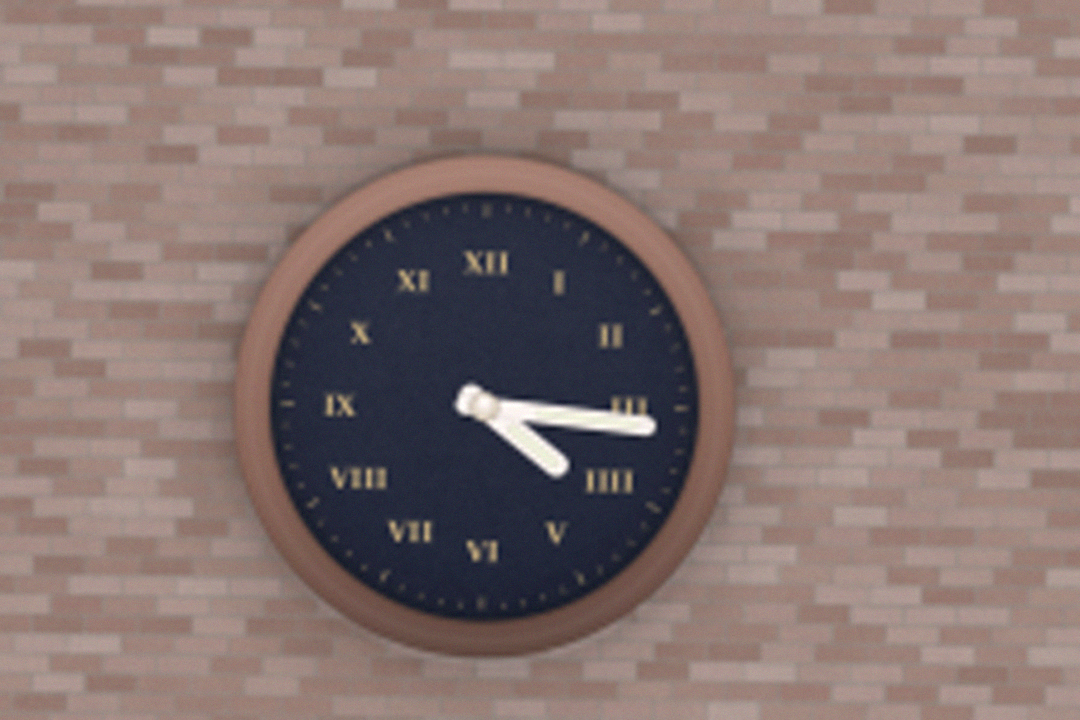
4:16
